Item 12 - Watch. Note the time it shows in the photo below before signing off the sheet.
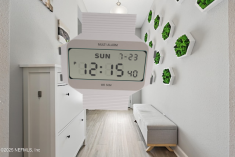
12:15:40
